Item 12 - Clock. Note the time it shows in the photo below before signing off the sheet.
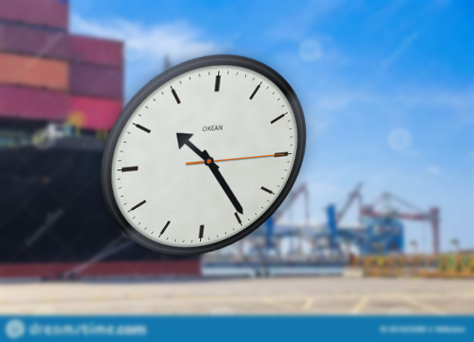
10:24:15
